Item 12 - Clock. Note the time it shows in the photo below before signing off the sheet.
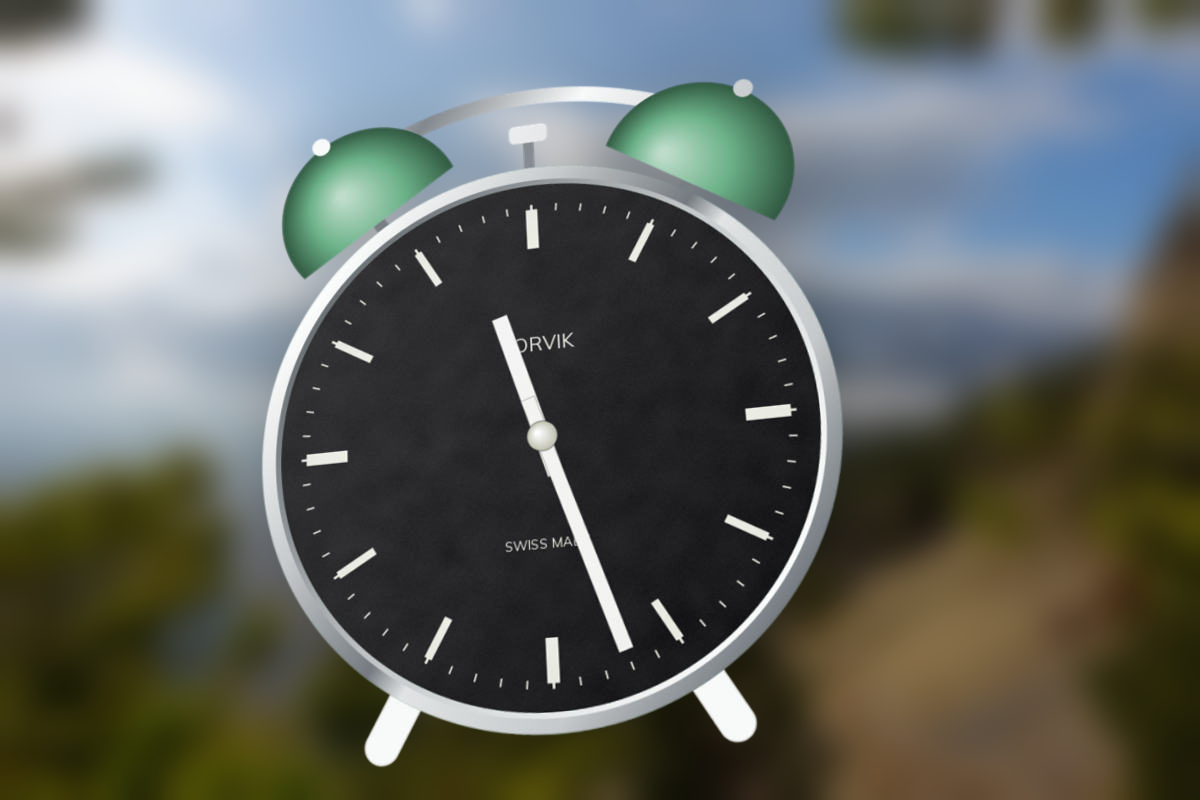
11:27
